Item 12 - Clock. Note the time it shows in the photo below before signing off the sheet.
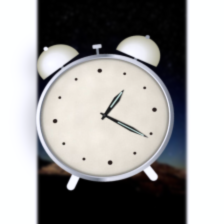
1:21
